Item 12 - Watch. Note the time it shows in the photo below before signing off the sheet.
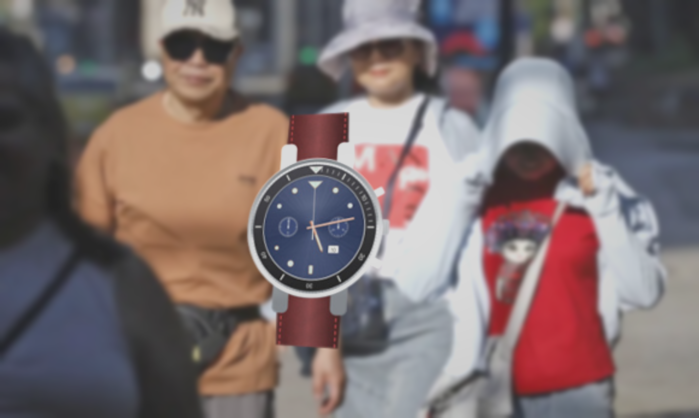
5:13
